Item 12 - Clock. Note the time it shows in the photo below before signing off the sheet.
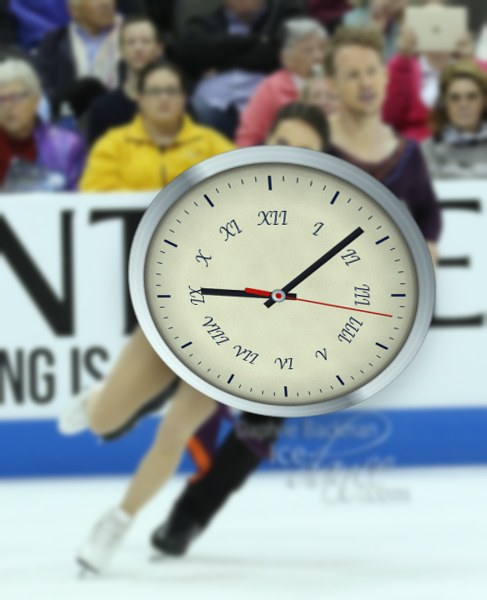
9:08:17
